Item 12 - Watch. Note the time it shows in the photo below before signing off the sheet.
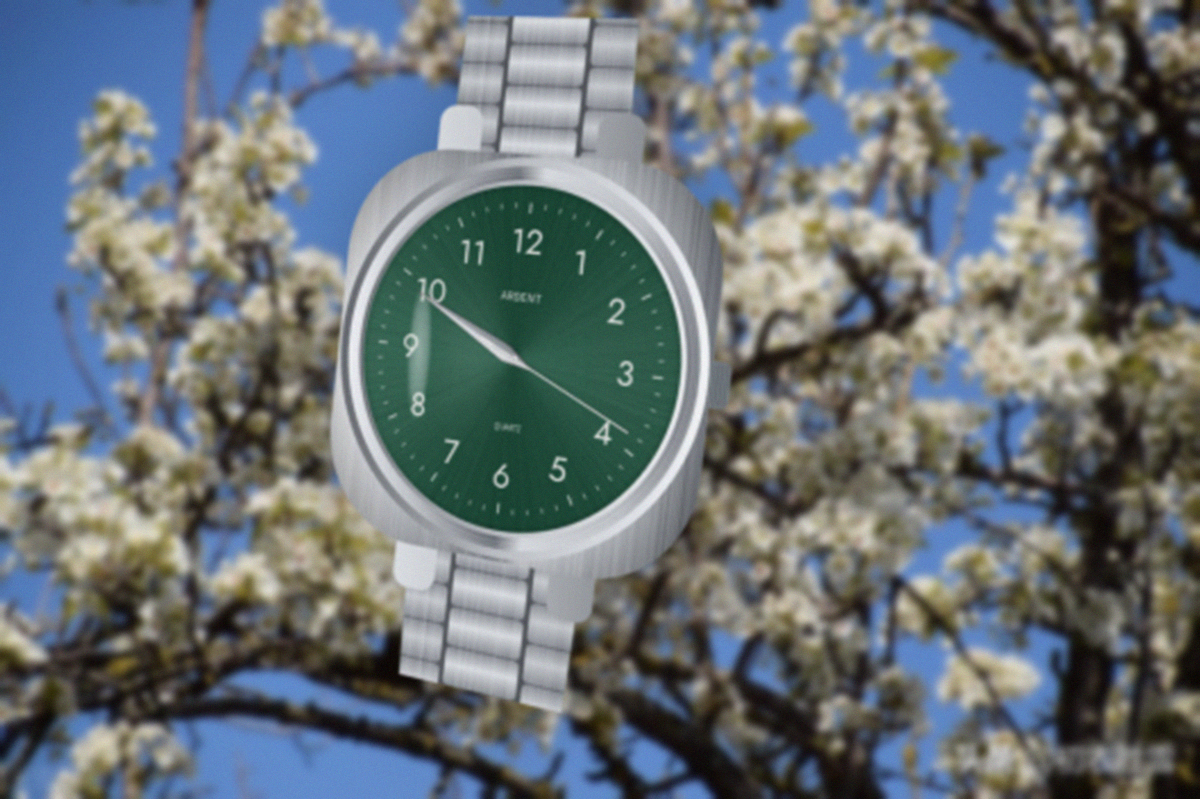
9:49:19
